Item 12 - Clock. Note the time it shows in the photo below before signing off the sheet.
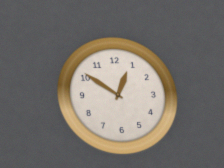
12:51
